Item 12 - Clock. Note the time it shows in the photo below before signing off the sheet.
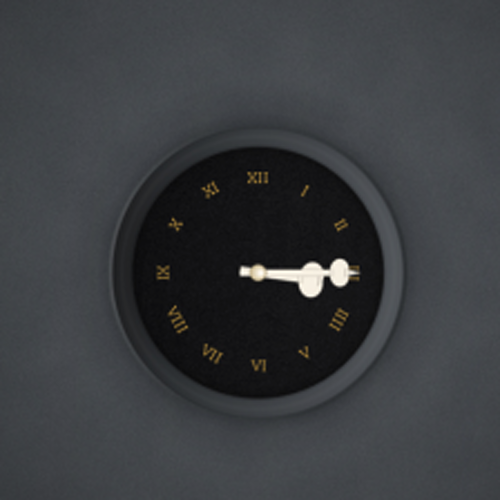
3:15
